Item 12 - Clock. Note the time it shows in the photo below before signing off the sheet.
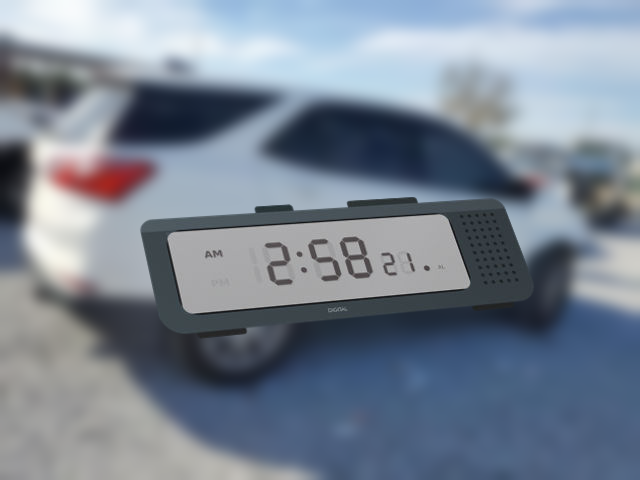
2:58:21
